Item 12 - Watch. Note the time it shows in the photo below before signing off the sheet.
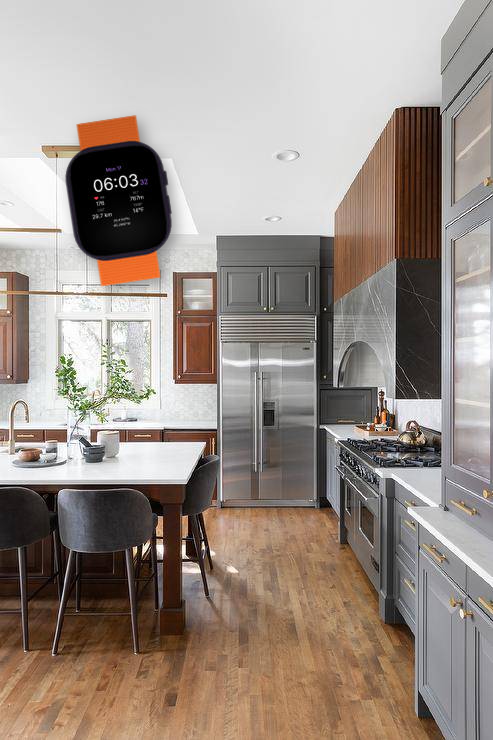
6:03
